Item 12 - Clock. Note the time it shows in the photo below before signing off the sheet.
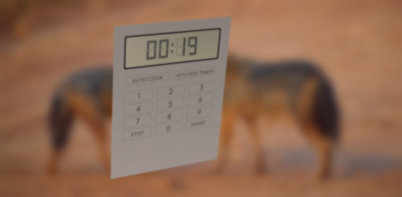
0:19
